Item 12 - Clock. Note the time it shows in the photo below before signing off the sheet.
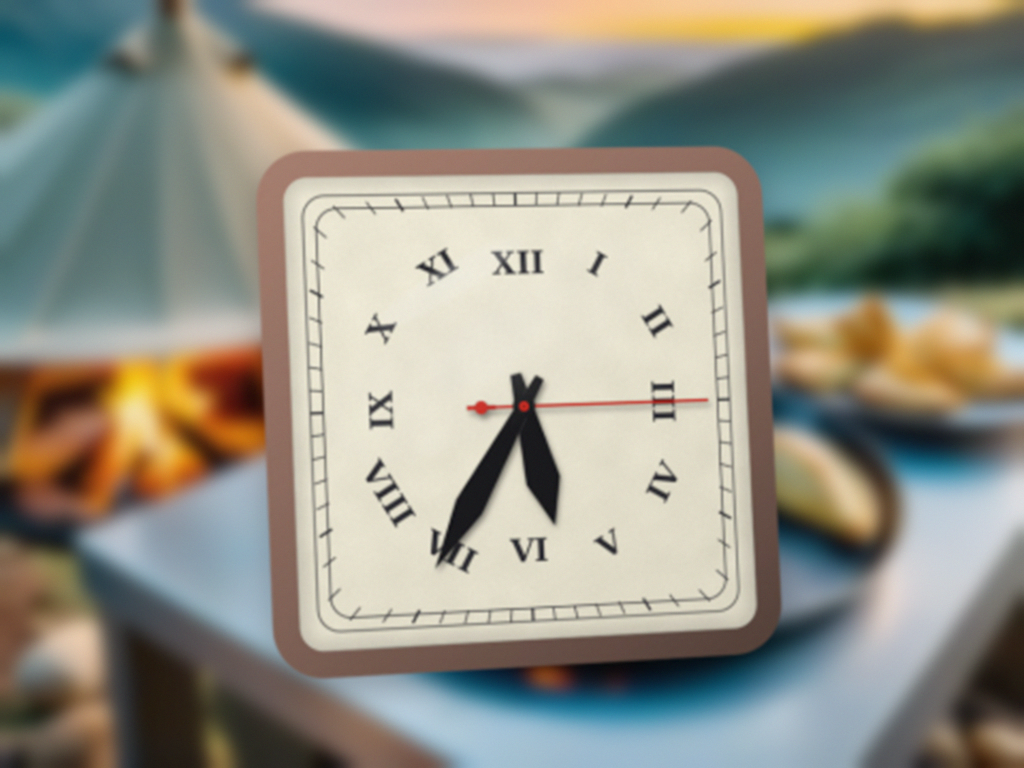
5:35:15
